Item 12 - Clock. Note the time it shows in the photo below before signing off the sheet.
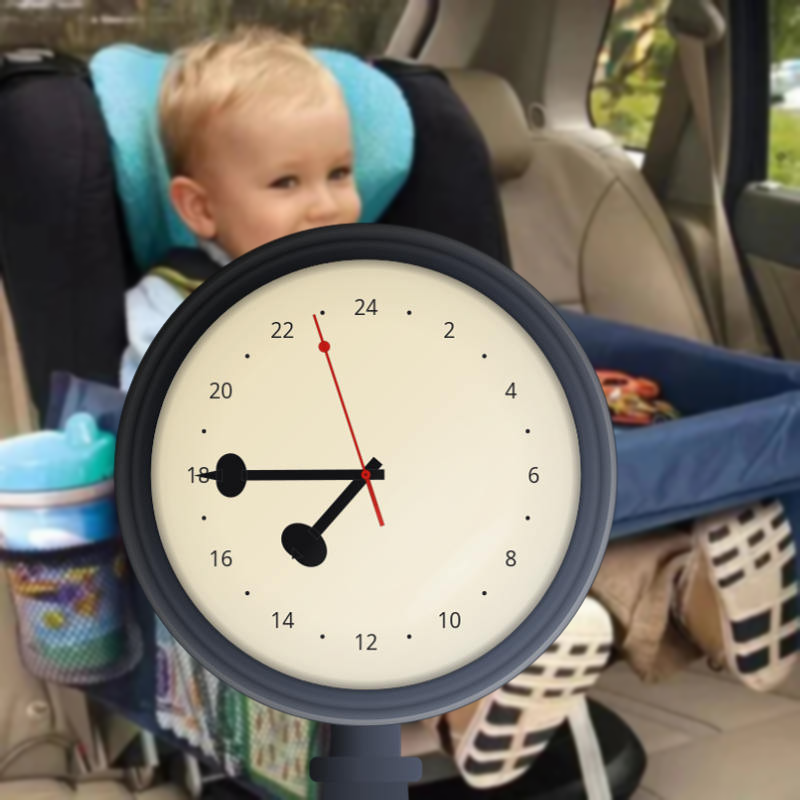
14:44:57
